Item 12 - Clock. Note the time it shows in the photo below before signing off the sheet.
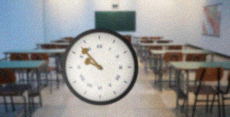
9:53
